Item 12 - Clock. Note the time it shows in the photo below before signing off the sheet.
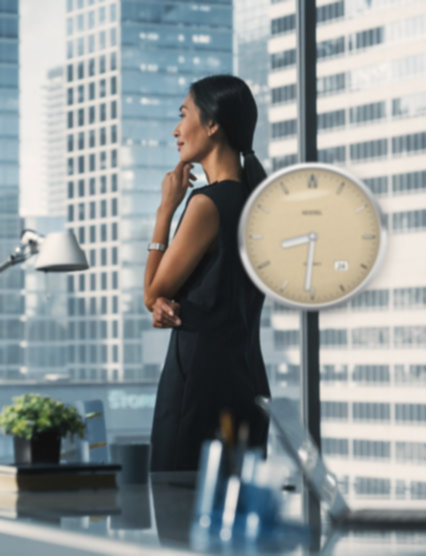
8:31
